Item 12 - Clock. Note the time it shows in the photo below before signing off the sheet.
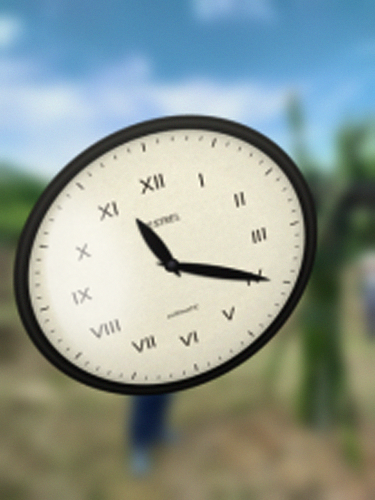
11:20
